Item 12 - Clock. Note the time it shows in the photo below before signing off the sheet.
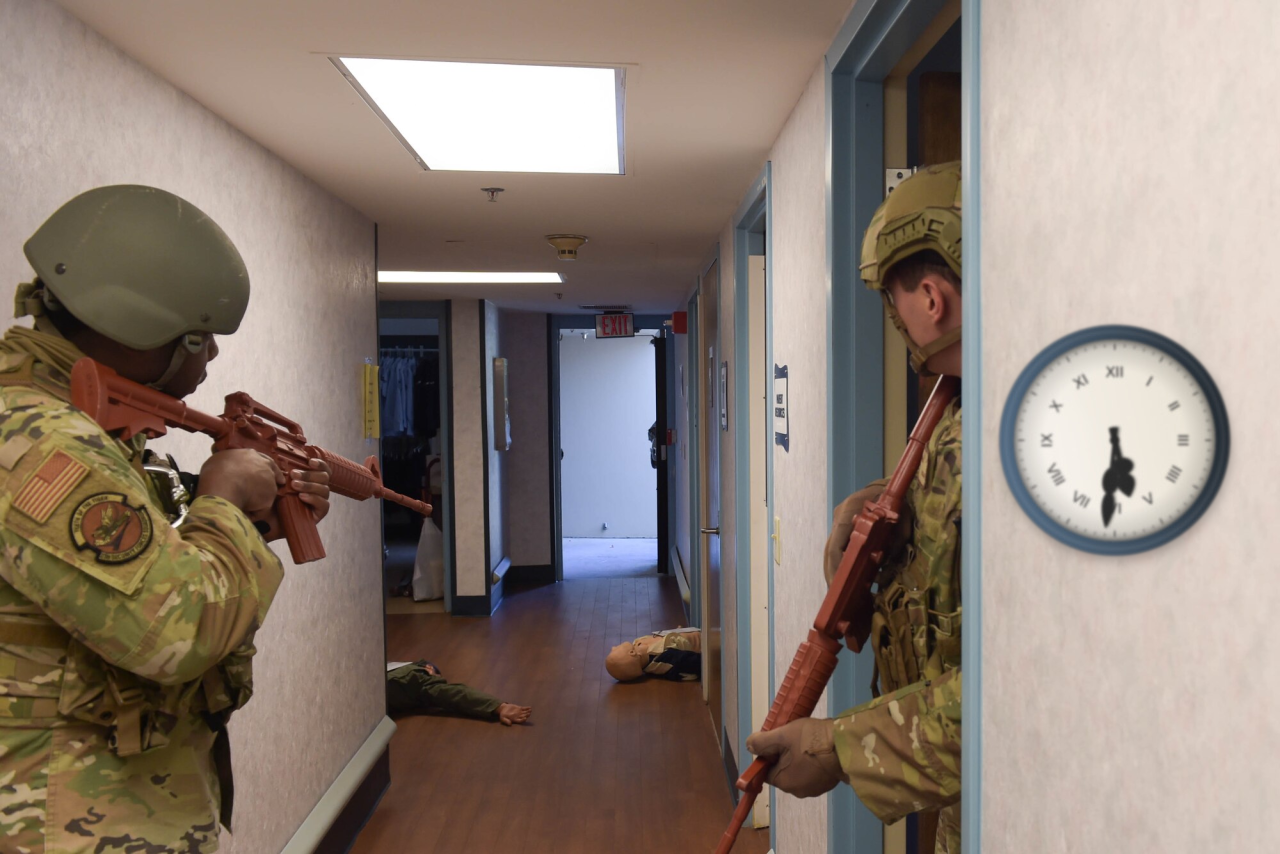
5:31
